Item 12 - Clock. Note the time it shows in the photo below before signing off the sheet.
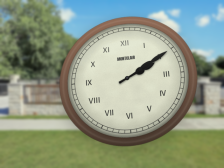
2:10
